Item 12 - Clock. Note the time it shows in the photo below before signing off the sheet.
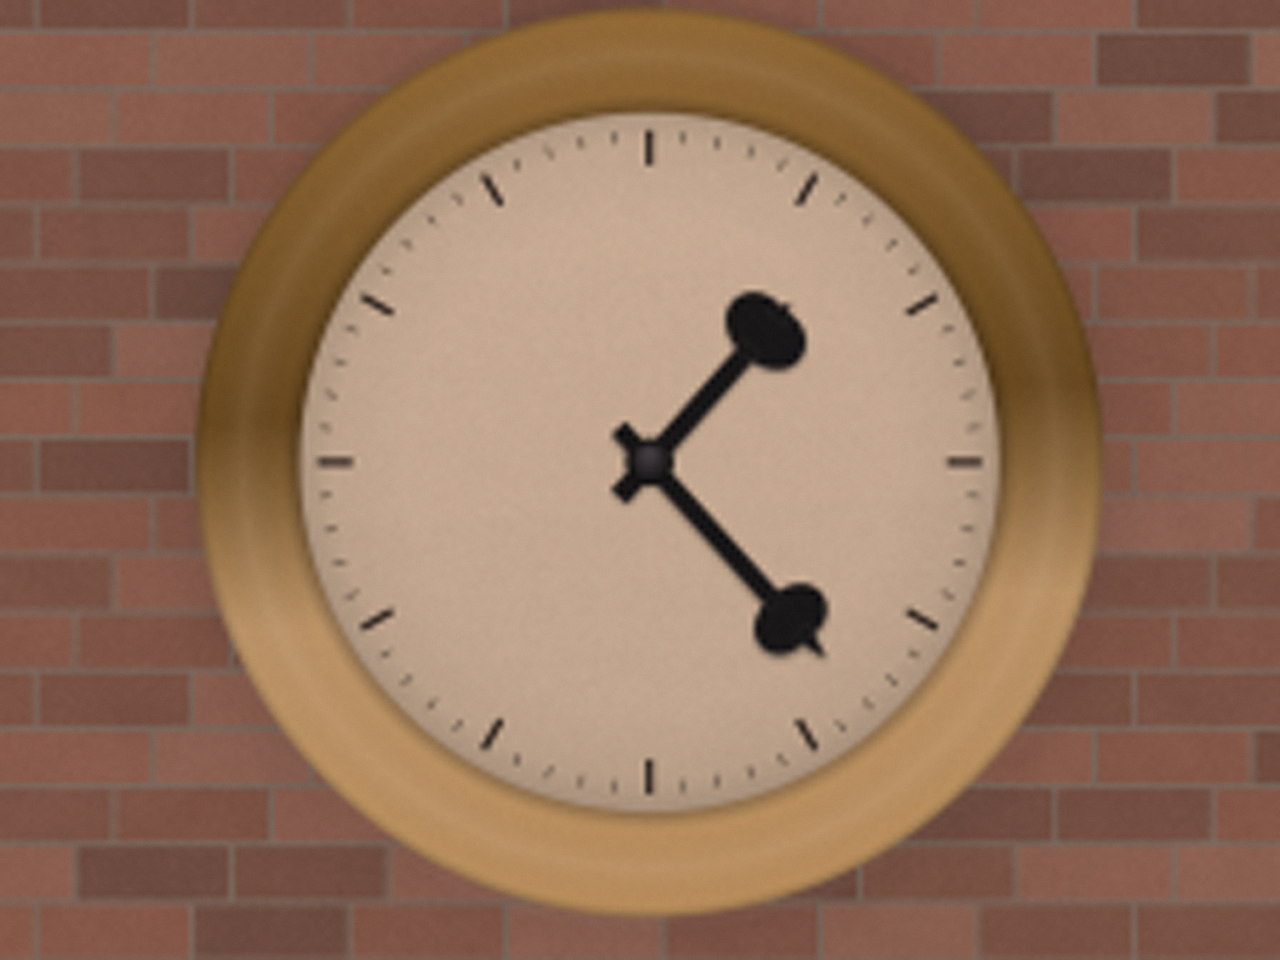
1:23
